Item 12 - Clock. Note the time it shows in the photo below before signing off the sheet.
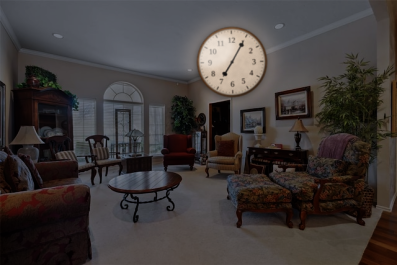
7:05
